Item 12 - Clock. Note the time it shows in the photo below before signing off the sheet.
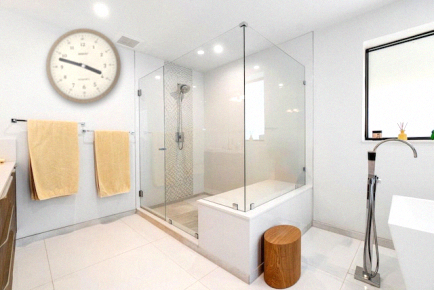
3:48
